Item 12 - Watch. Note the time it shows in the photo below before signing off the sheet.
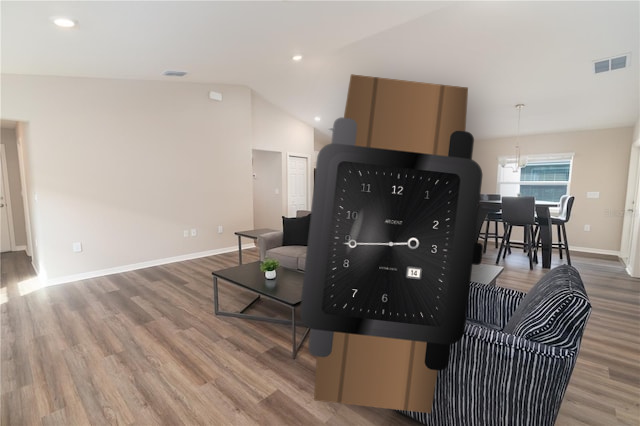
2:44
